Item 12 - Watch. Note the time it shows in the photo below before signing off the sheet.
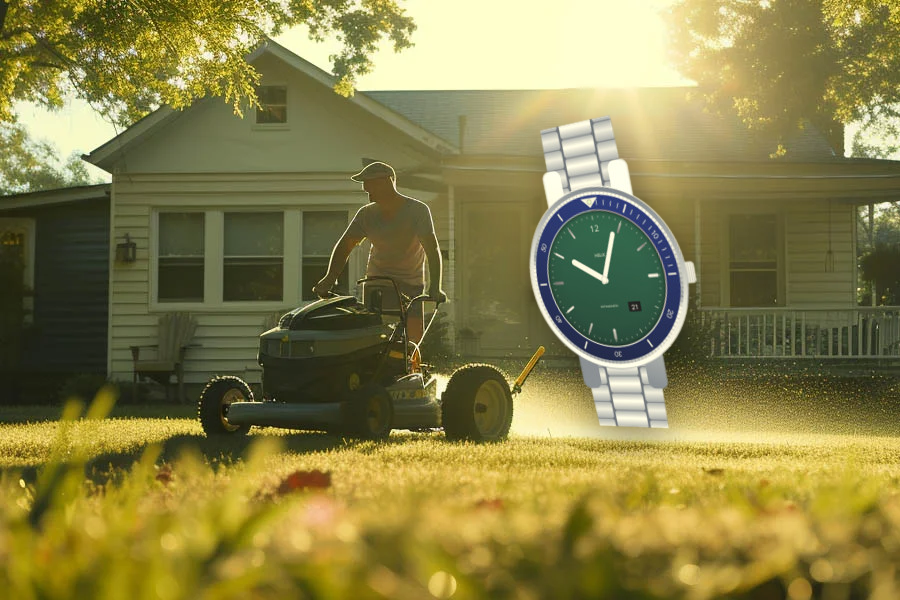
10:04
